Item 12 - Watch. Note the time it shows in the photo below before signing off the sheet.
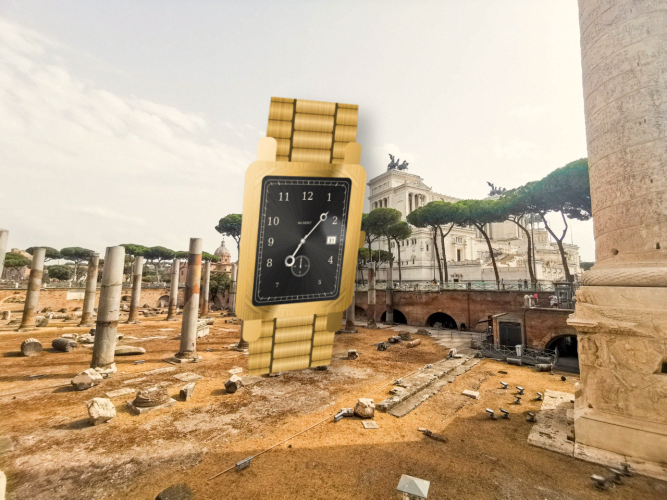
7:07
